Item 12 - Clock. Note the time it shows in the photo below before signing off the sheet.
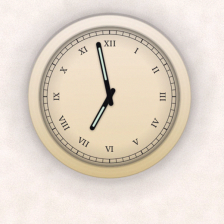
6:58
